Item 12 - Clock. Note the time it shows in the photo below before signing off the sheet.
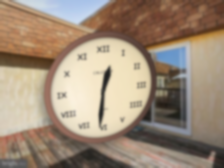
12:31
